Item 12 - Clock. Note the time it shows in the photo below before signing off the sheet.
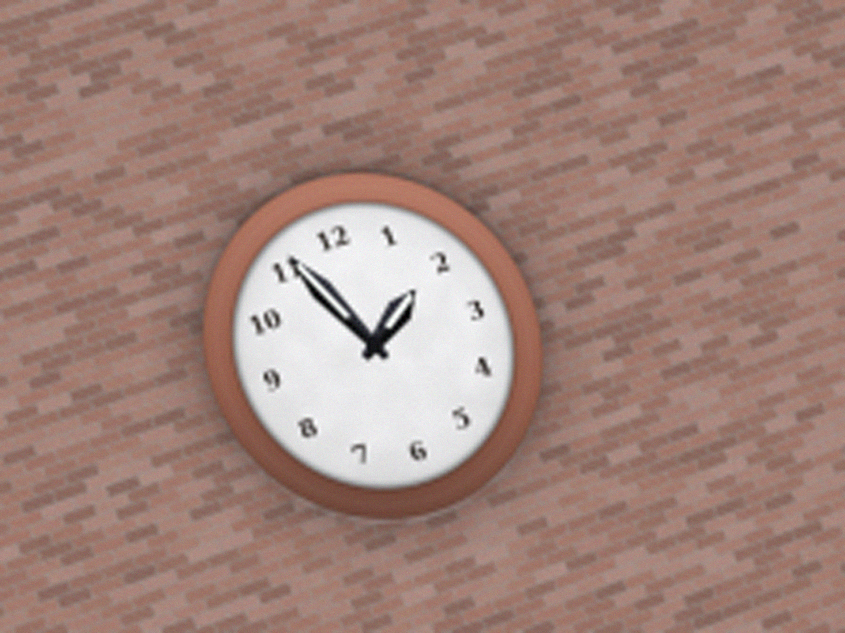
1:56
